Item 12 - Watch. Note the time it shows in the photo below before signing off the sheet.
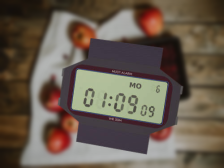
1:09:09
